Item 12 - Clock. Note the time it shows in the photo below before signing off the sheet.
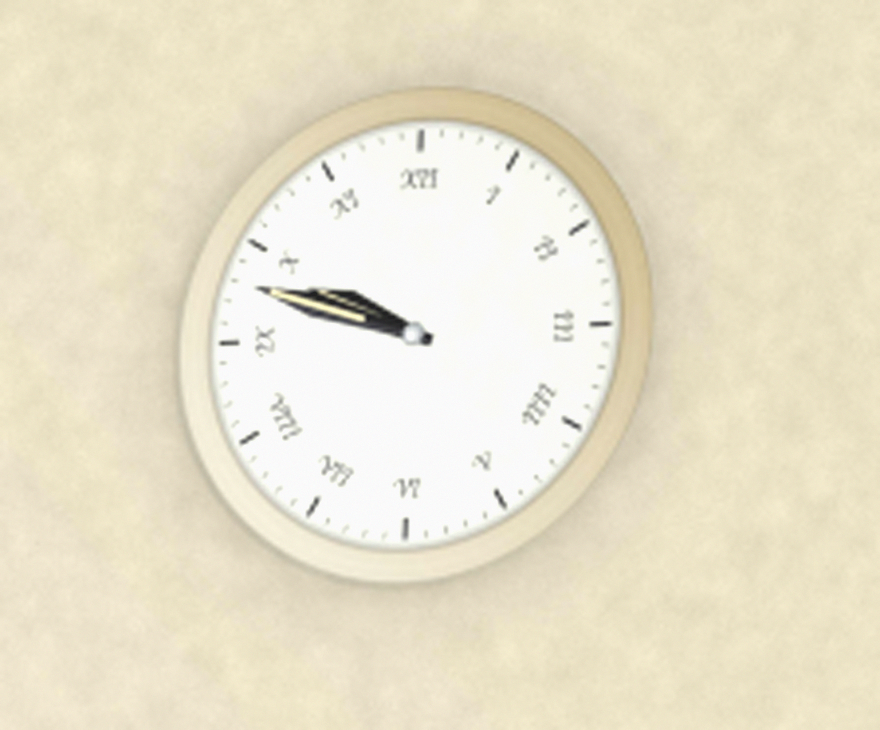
9:48
